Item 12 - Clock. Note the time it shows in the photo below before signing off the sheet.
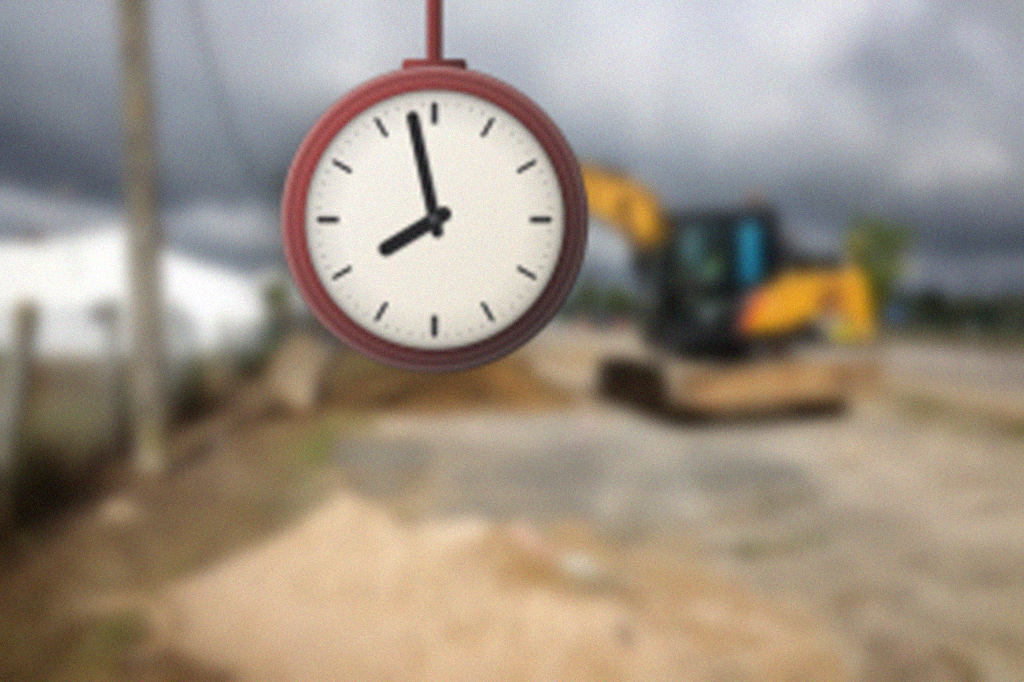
7:58
